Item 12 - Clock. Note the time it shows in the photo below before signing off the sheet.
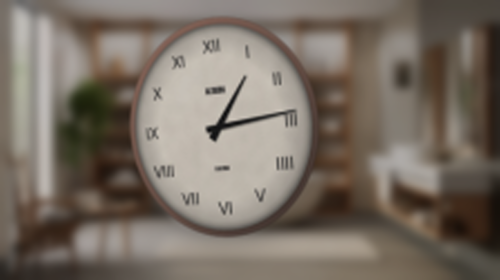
1:14
